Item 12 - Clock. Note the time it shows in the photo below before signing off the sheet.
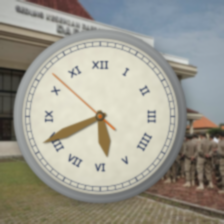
5:40:52
